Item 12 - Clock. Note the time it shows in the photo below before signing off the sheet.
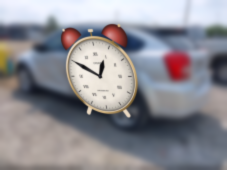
12:50
